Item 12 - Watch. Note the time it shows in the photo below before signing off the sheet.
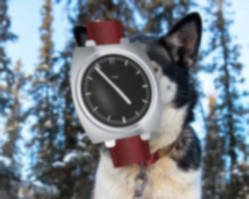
4:54
